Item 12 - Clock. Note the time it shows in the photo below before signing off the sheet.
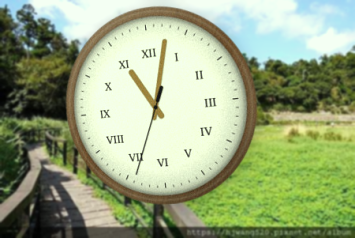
11:02:34
